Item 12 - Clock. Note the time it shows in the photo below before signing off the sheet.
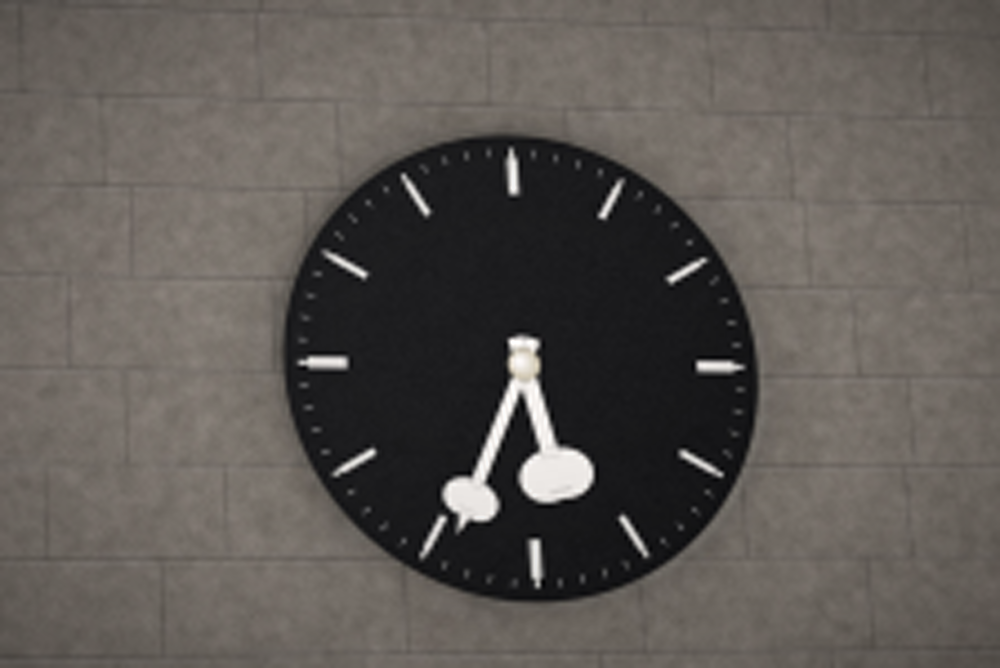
5:34
